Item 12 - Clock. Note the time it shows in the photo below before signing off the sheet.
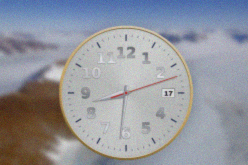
8:31:12
